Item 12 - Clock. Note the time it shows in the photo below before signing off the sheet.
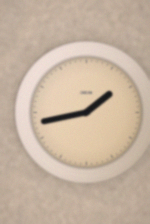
1:43
